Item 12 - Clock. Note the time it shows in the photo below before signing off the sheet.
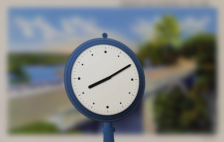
8:10
